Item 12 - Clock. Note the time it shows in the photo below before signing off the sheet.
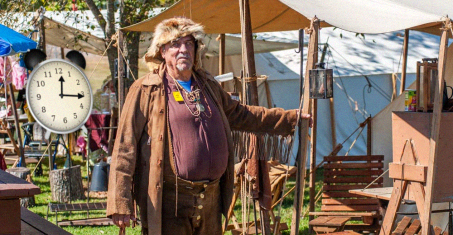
12:16
